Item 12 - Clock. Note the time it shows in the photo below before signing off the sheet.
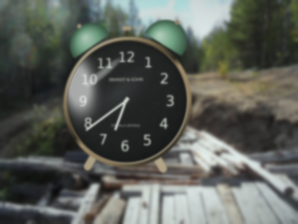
6:39
